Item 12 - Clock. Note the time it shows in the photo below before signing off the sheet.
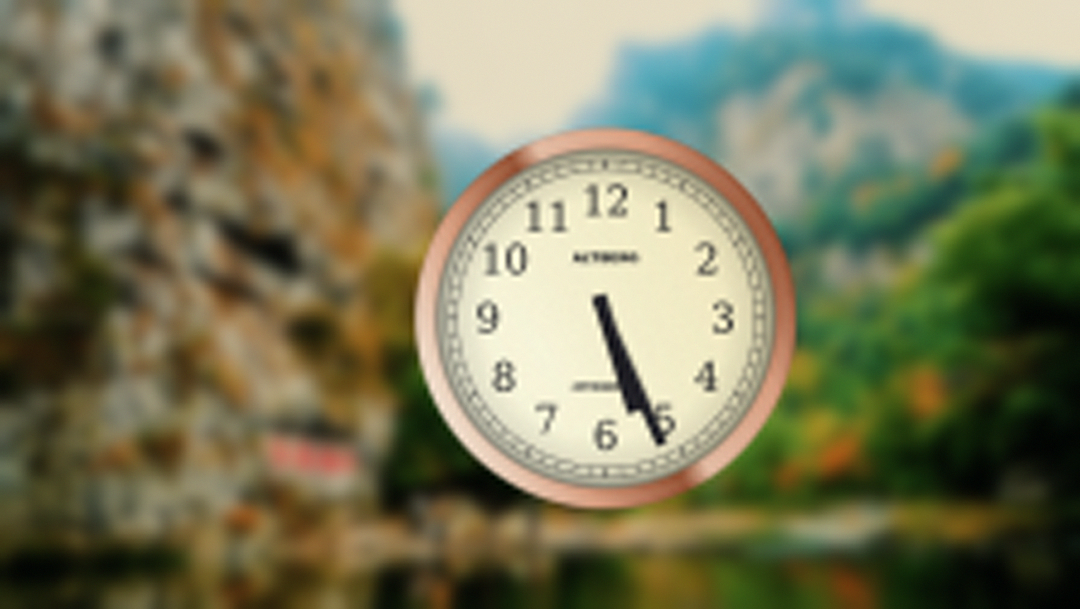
5:26
